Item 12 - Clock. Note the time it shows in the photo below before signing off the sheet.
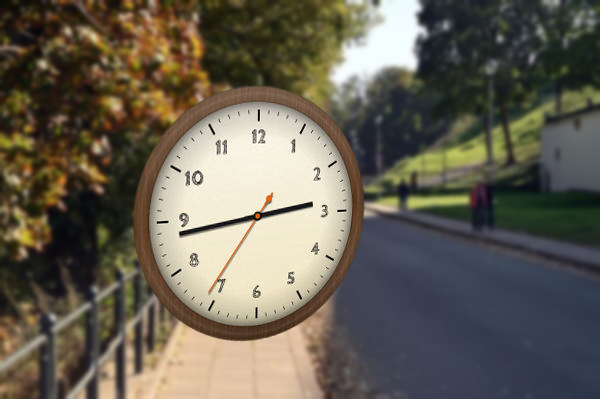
2:43:36
